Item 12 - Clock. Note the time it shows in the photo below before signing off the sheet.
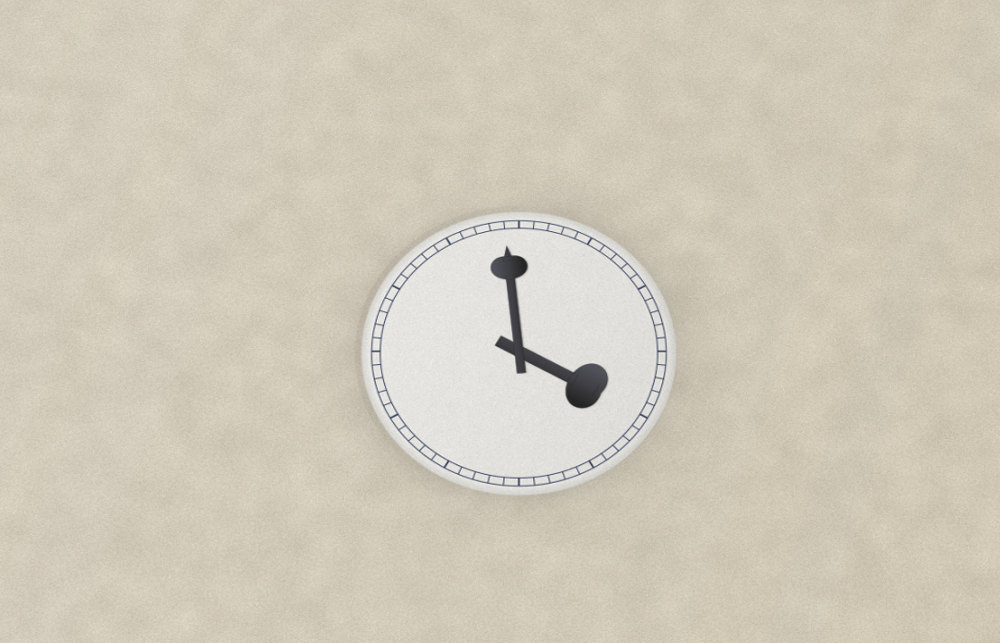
3:59
